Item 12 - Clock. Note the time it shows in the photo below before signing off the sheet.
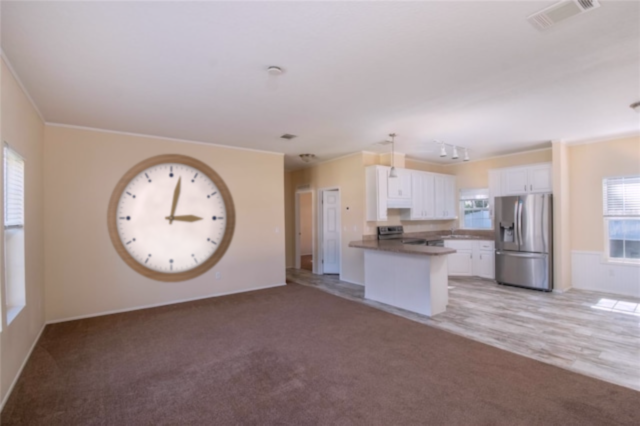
3:02
